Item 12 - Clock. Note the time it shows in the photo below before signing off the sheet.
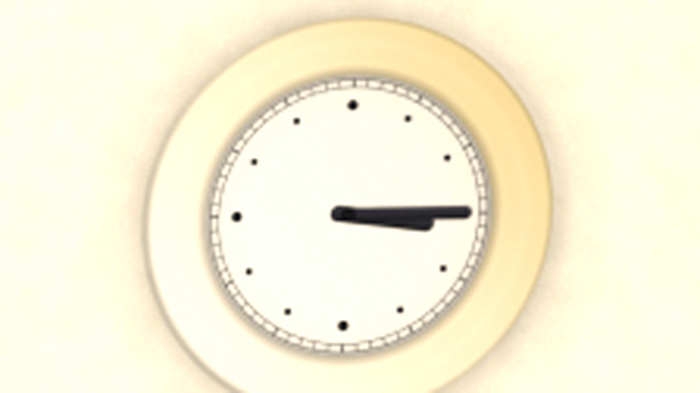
3:15
